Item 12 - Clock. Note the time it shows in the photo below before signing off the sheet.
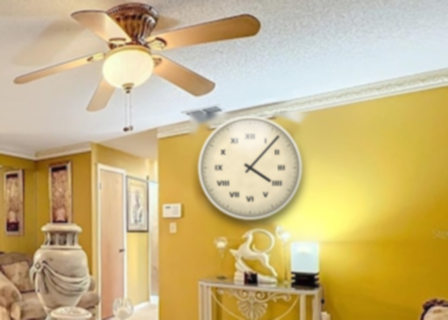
4:07
